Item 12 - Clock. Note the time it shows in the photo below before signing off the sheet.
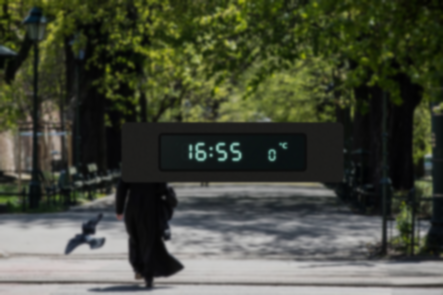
16:55
